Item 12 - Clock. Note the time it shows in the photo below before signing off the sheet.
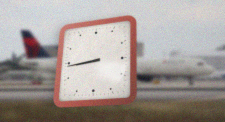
8:44
